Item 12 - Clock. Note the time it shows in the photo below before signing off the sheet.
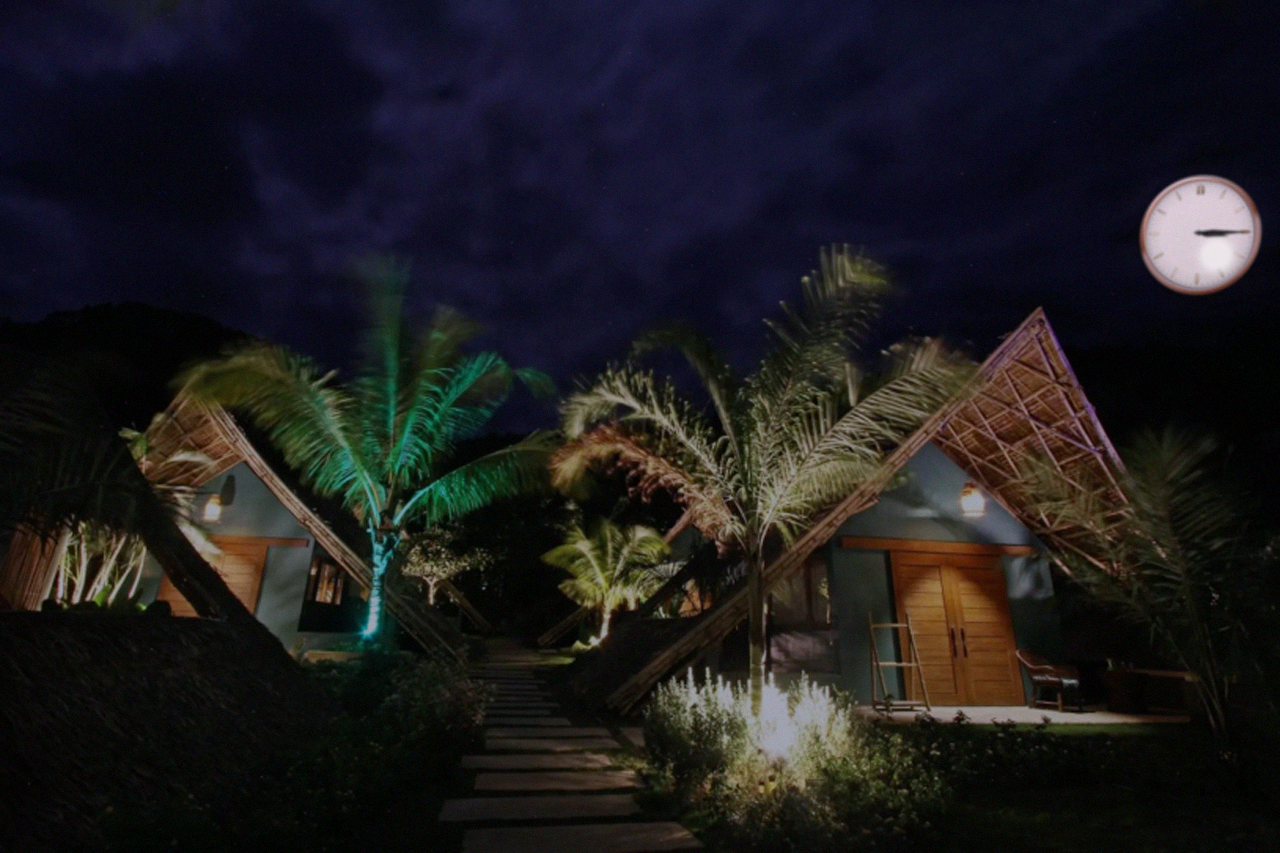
3:15
